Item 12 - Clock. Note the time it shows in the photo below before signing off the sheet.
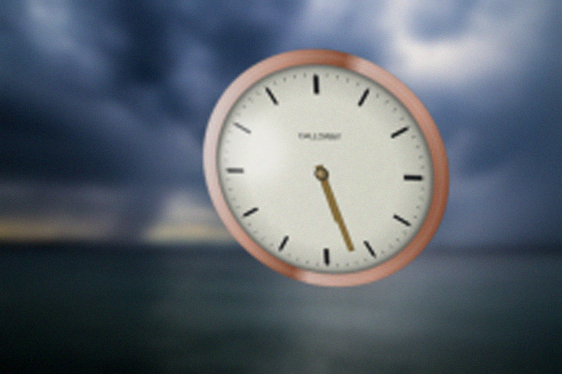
5:27
